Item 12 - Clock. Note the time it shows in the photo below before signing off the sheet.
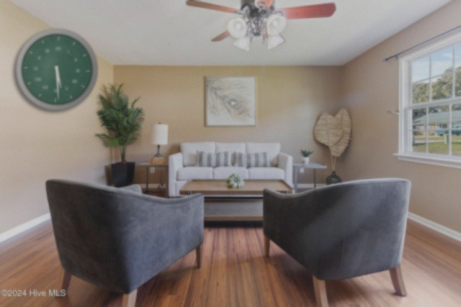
5:29
